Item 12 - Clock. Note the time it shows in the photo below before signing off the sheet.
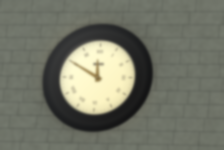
11:50
